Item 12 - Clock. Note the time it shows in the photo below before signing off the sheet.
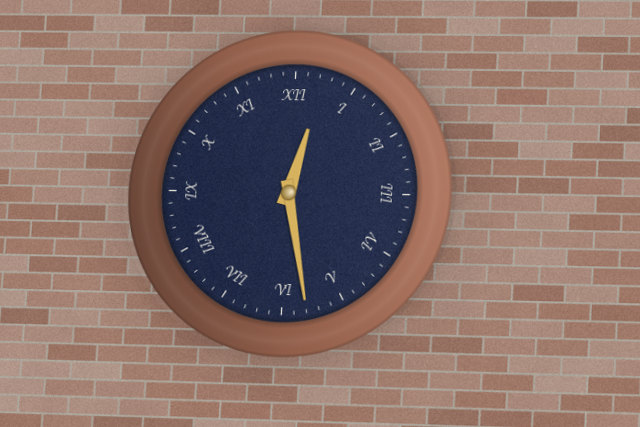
12:28
